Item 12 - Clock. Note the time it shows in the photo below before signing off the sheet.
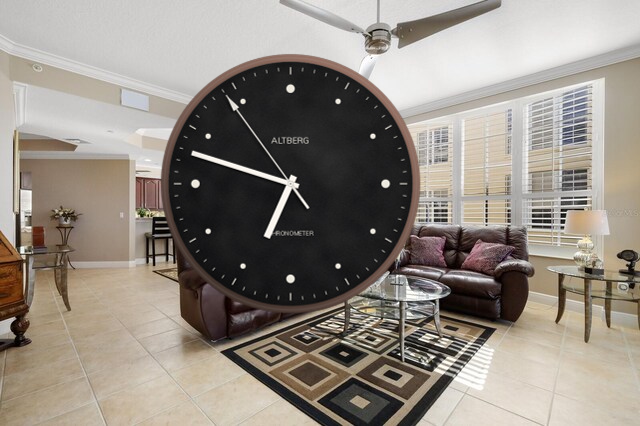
6:47:54
